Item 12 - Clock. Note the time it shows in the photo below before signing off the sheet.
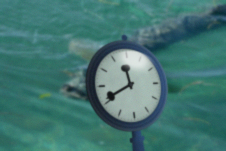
11:41
